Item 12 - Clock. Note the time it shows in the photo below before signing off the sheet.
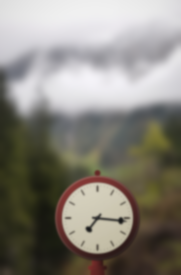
7:16
